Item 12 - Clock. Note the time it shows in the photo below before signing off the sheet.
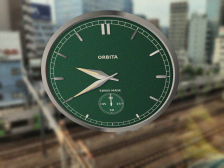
9:40
